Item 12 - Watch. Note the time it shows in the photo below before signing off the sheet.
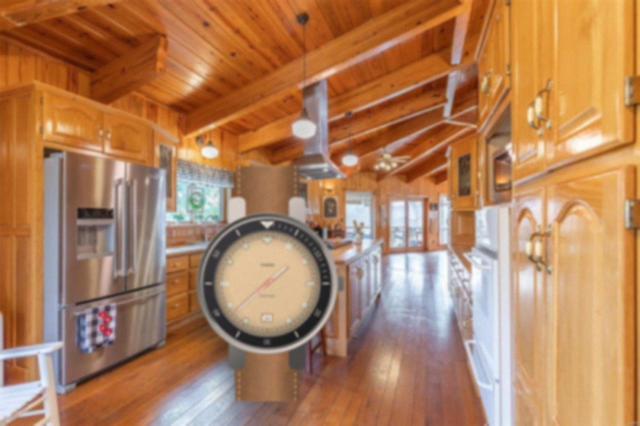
1:38
